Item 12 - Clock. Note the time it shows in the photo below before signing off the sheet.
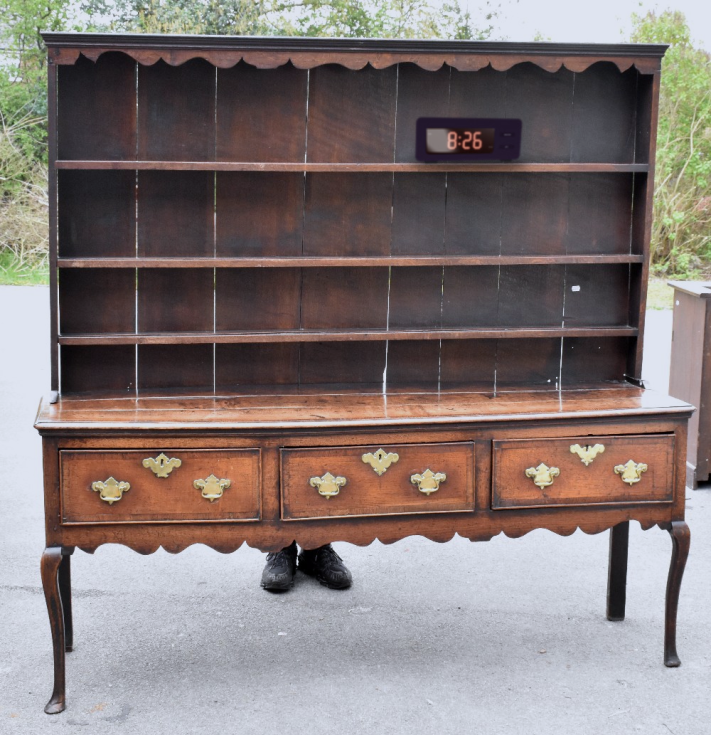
8:26
